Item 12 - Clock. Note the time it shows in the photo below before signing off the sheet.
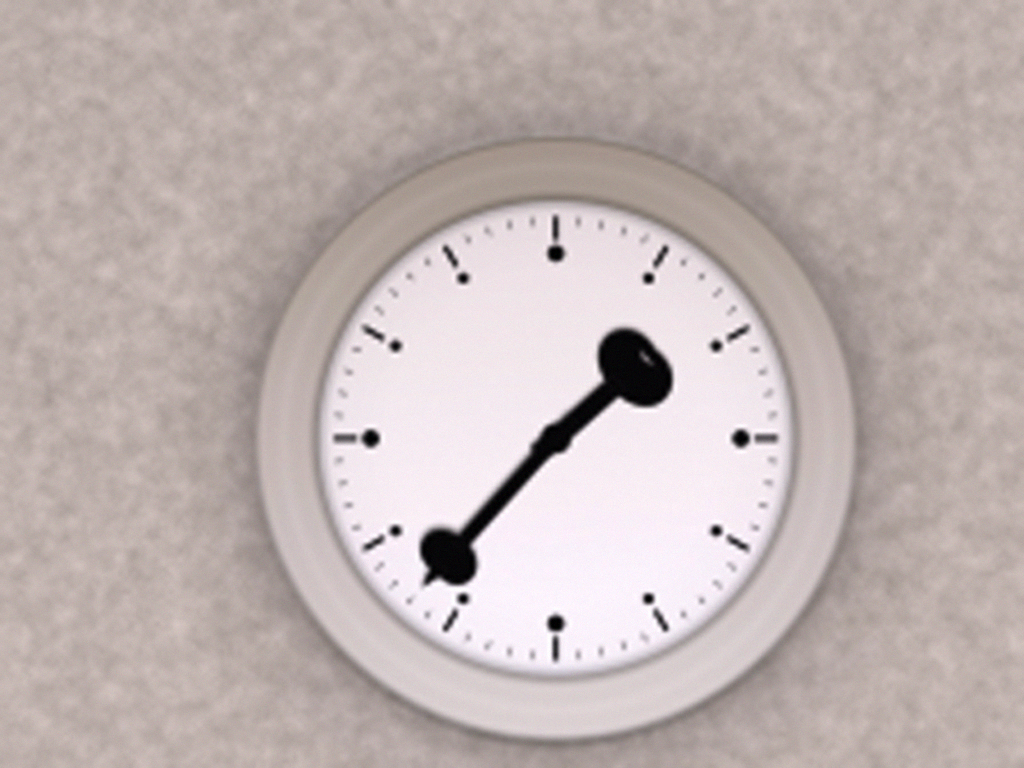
1:37
